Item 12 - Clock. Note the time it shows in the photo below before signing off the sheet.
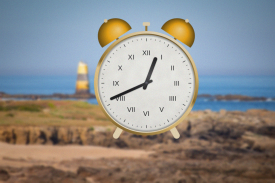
12:41
